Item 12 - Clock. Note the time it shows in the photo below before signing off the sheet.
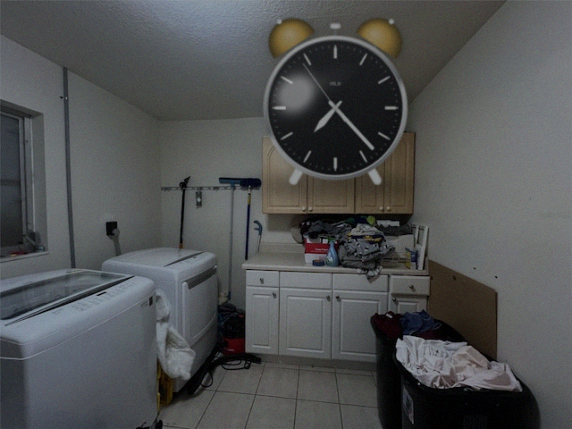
7:22:54
